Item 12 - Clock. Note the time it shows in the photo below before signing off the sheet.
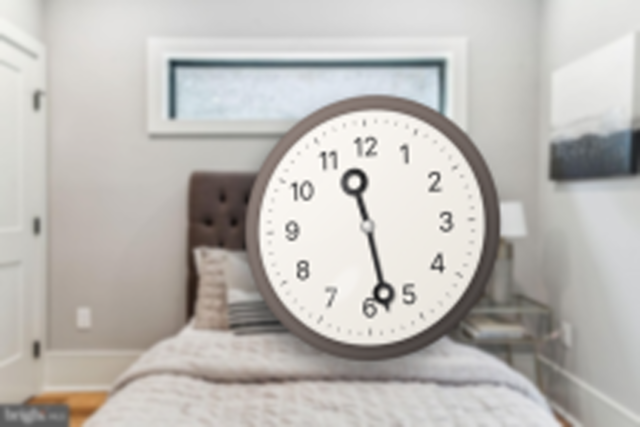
11:28
